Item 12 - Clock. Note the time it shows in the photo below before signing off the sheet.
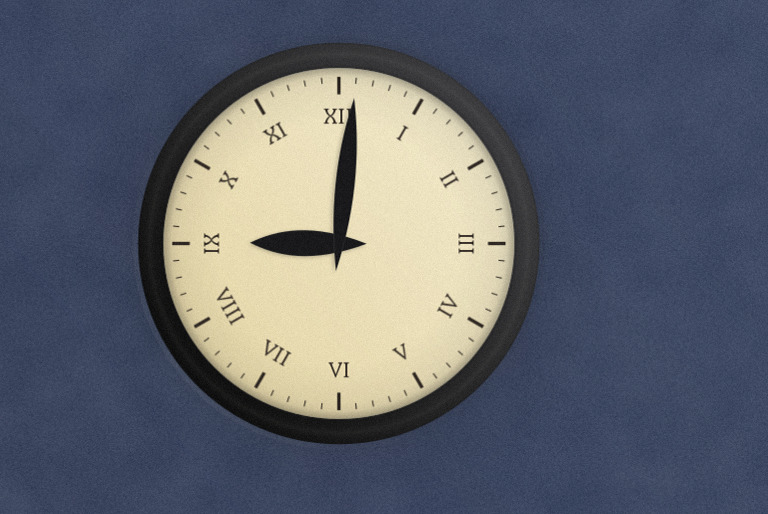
9:01
